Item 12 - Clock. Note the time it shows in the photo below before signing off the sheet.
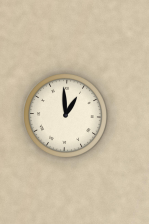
12:59
